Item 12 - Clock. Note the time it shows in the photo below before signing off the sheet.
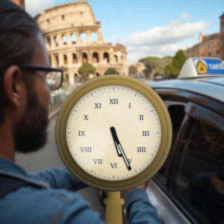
5:26
